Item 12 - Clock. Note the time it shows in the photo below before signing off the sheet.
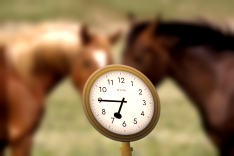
6:45
